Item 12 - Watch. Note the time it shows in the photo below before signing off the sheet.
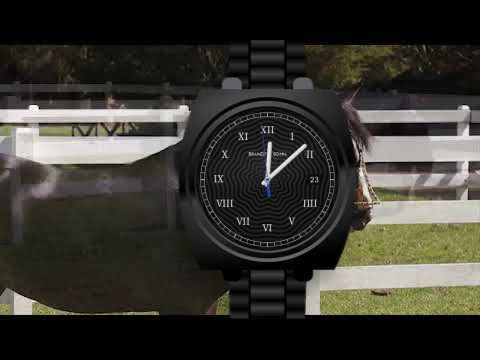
12:07:59
